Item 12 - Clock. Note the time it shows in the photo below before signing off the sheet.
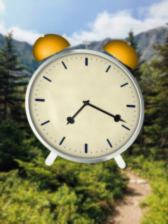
7:19
